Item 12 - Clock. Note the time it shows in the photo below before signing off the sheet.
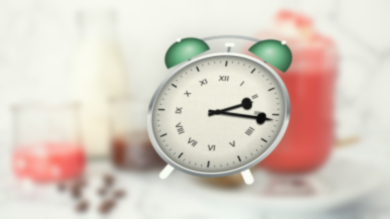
2:16
